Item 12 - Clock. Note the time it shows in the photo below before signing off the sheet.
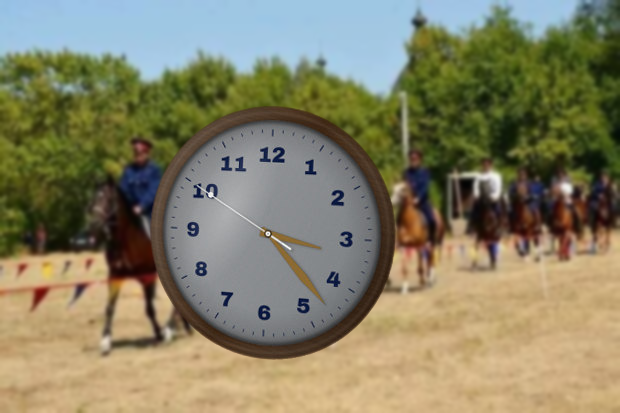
3:22:50
